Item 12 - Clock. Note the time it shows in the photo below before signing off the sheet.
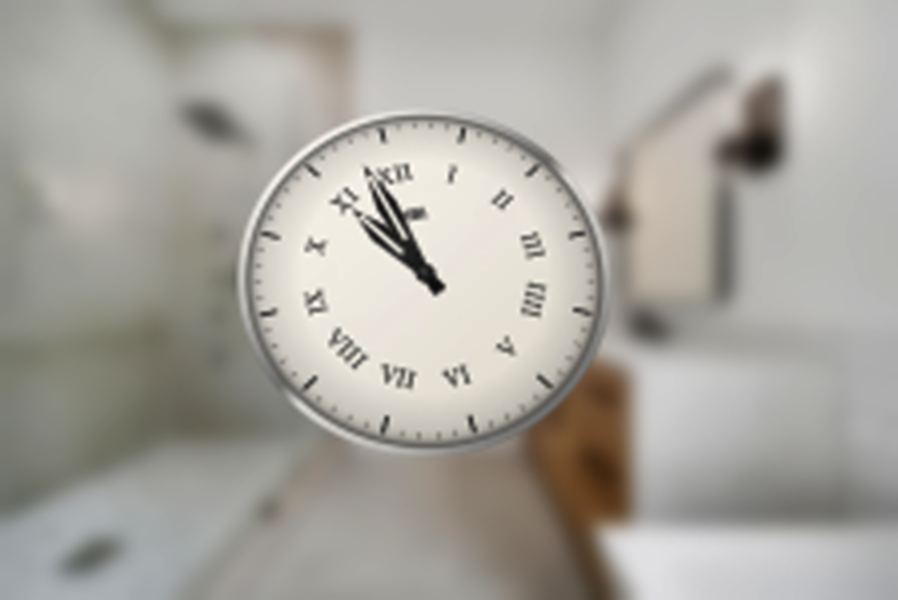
10:58
